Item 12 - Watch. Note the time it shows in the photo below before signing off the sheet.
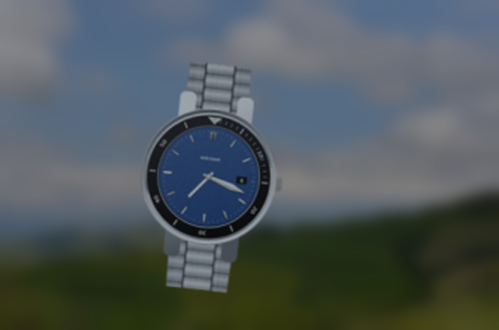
7:18
